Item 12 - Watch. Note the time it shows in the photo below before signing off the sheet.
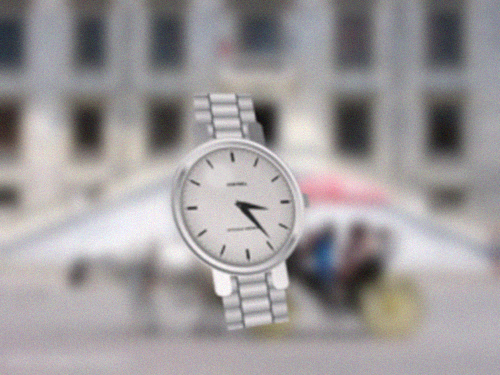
3:24
